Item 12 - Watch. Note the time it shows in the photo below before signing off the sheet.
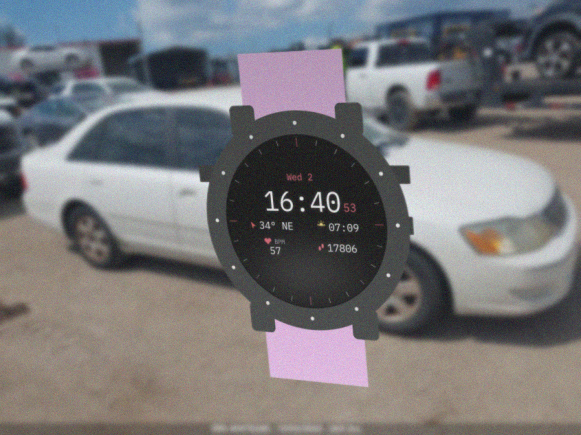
16:40:53
